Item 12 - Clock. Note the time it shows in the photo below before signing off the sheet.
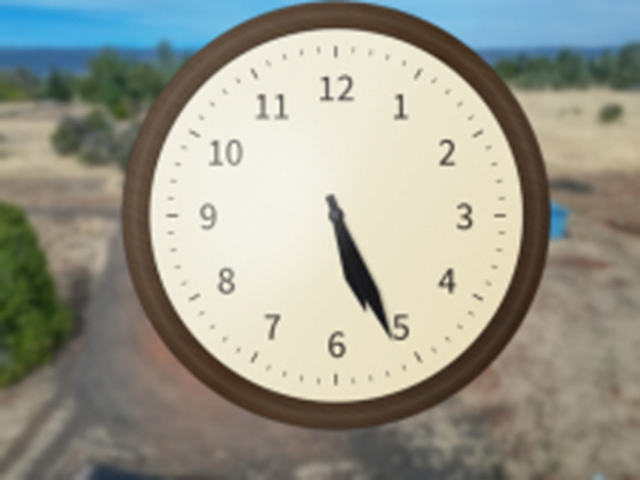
5:26
